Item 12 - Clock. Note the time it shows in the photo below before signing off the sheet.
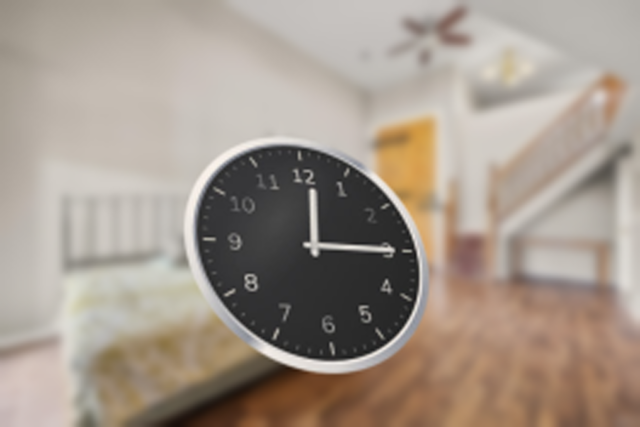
12:15
